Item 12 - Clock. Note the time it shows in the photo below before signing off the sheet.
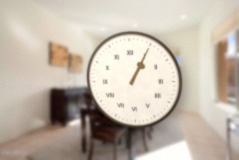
1:05
